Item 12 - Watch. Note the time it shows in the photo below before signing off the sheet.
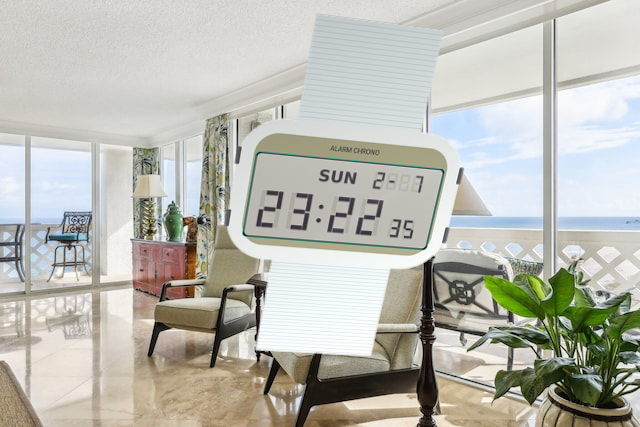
23:22:35
